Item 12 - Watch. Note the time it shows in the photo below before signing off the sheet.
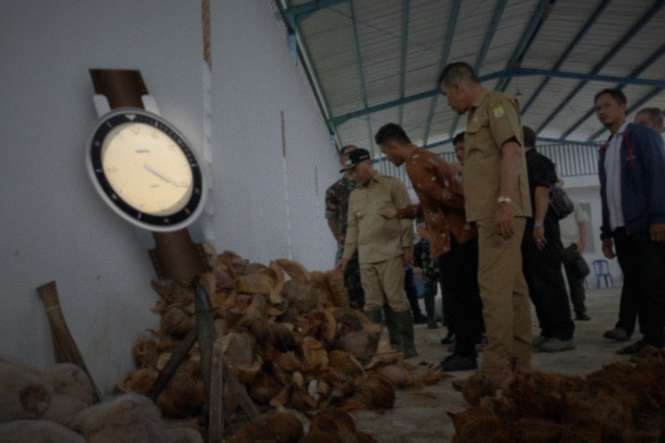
4:21
